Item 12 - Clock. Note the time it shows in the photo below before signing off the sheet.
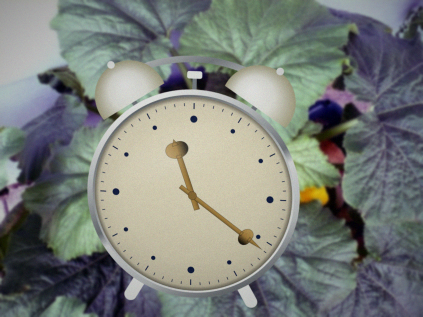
11:21
